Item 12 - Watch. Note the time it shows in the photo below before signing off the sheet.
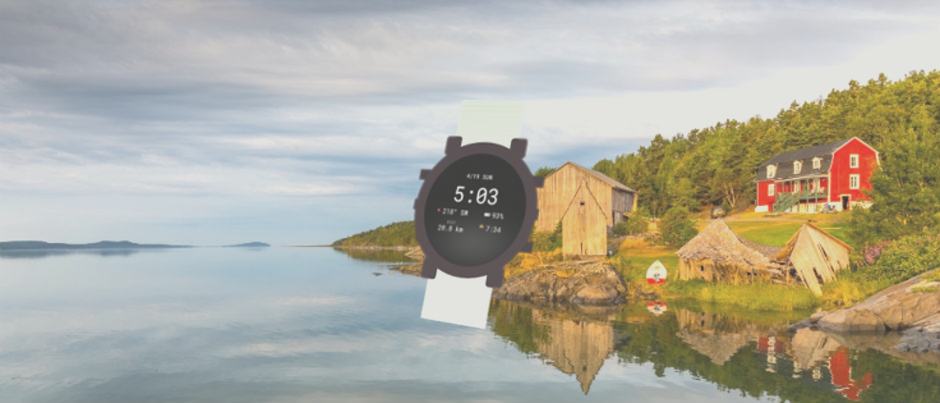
5:03
